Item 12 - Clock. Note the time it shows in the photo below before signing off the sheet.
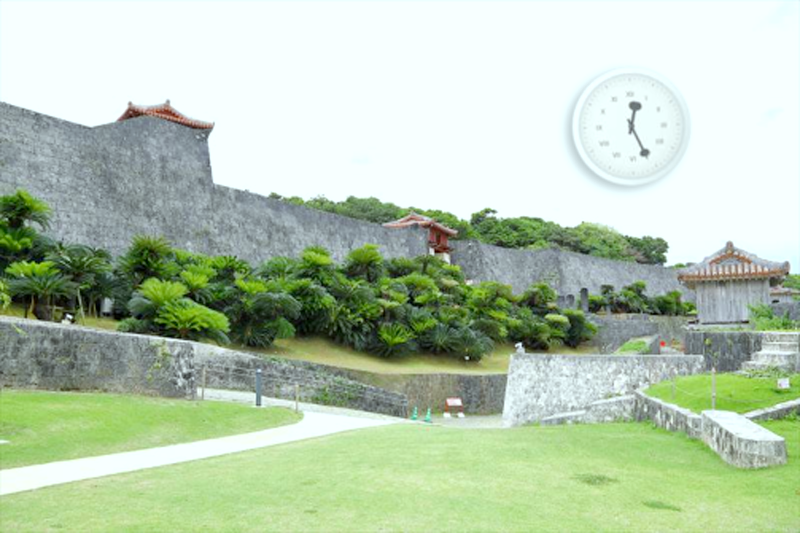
12:26
